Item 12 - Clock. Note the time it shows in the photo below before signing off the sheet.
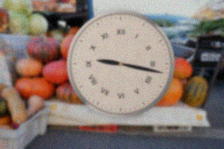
9:17
